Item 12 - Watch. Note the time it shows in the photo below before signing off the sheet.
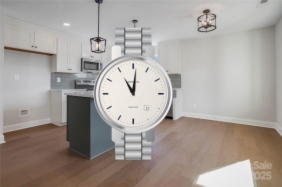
11:01
